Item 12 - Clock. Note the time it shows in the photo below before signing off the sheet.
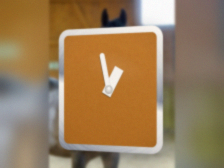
12:58
